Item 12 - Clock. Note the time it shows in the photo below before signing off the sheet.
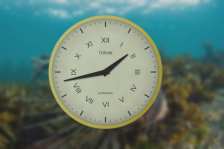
1:43
